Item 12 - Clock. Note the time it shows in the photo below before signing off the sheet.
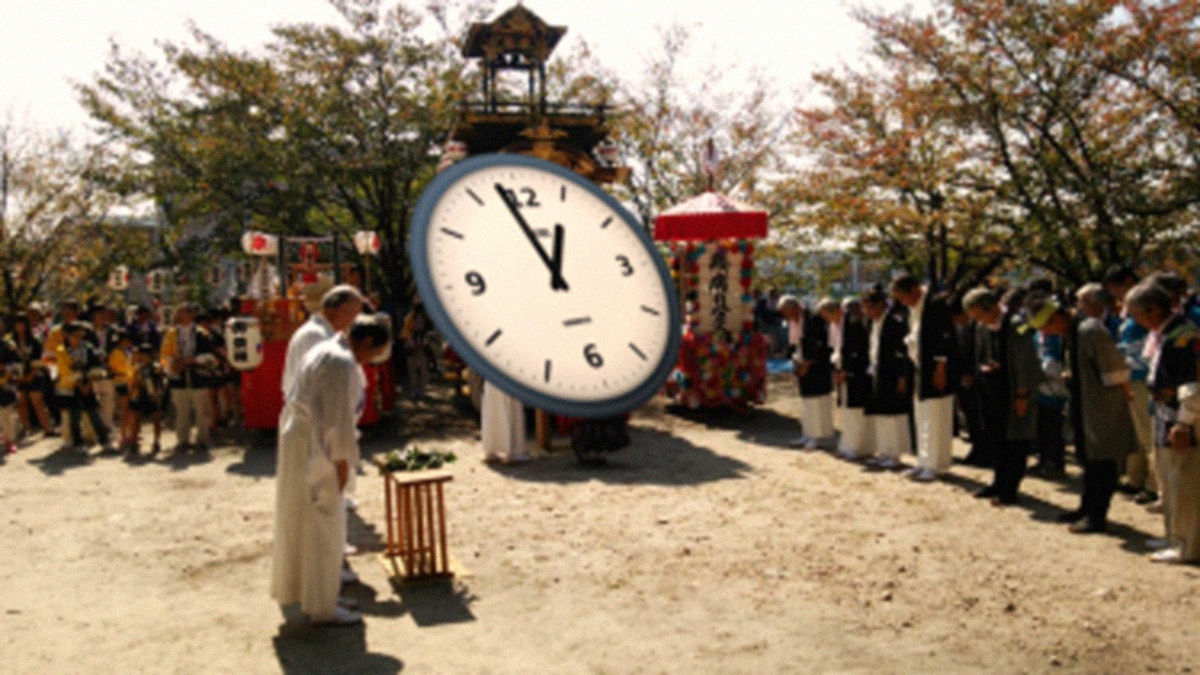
12:58
